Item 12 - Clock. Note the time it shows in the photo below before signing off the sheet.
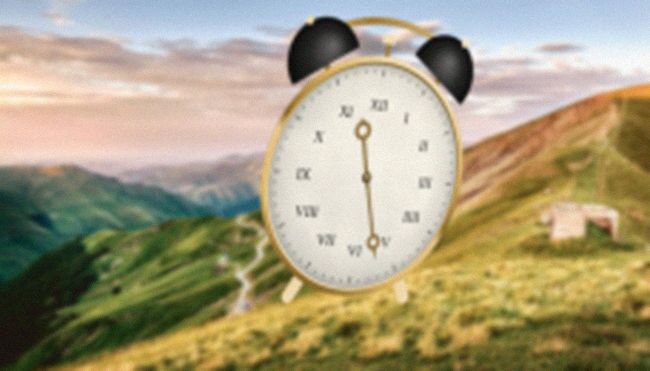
11:27
